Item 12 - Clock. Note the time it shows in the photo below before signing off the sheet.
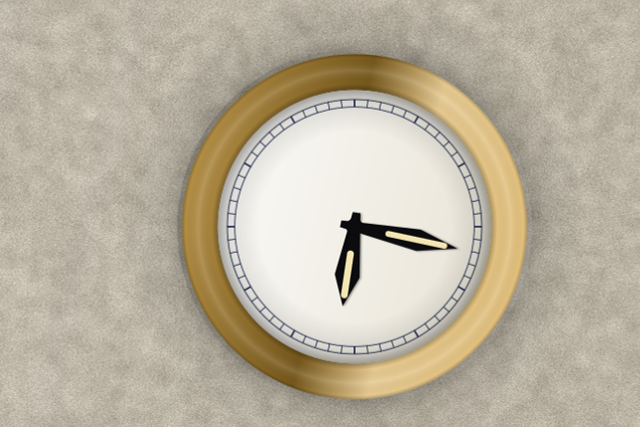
6:17
